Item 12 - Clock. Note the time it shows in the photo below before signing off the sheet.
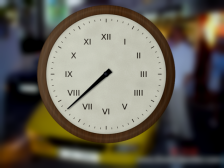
7:38
